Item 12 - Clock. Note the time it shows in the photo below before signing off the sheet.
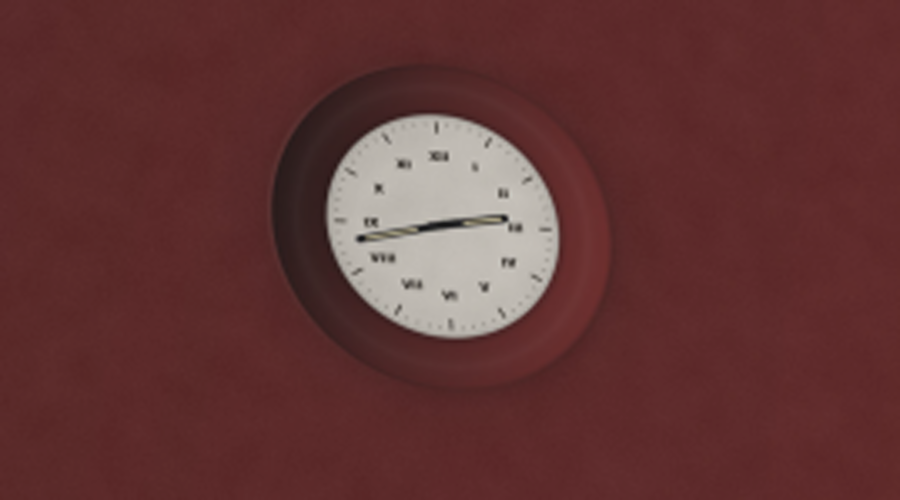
2:43
